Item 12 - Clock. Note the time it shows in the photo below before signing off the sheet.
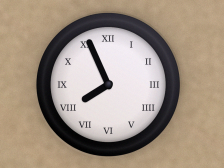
7:56
